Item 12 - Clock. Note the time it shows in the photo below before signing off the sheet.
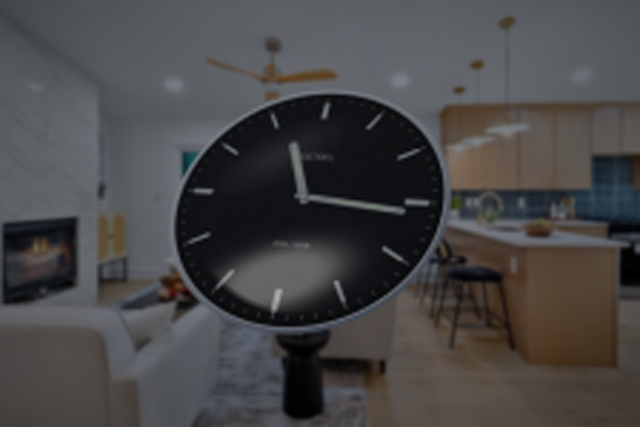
11:16
